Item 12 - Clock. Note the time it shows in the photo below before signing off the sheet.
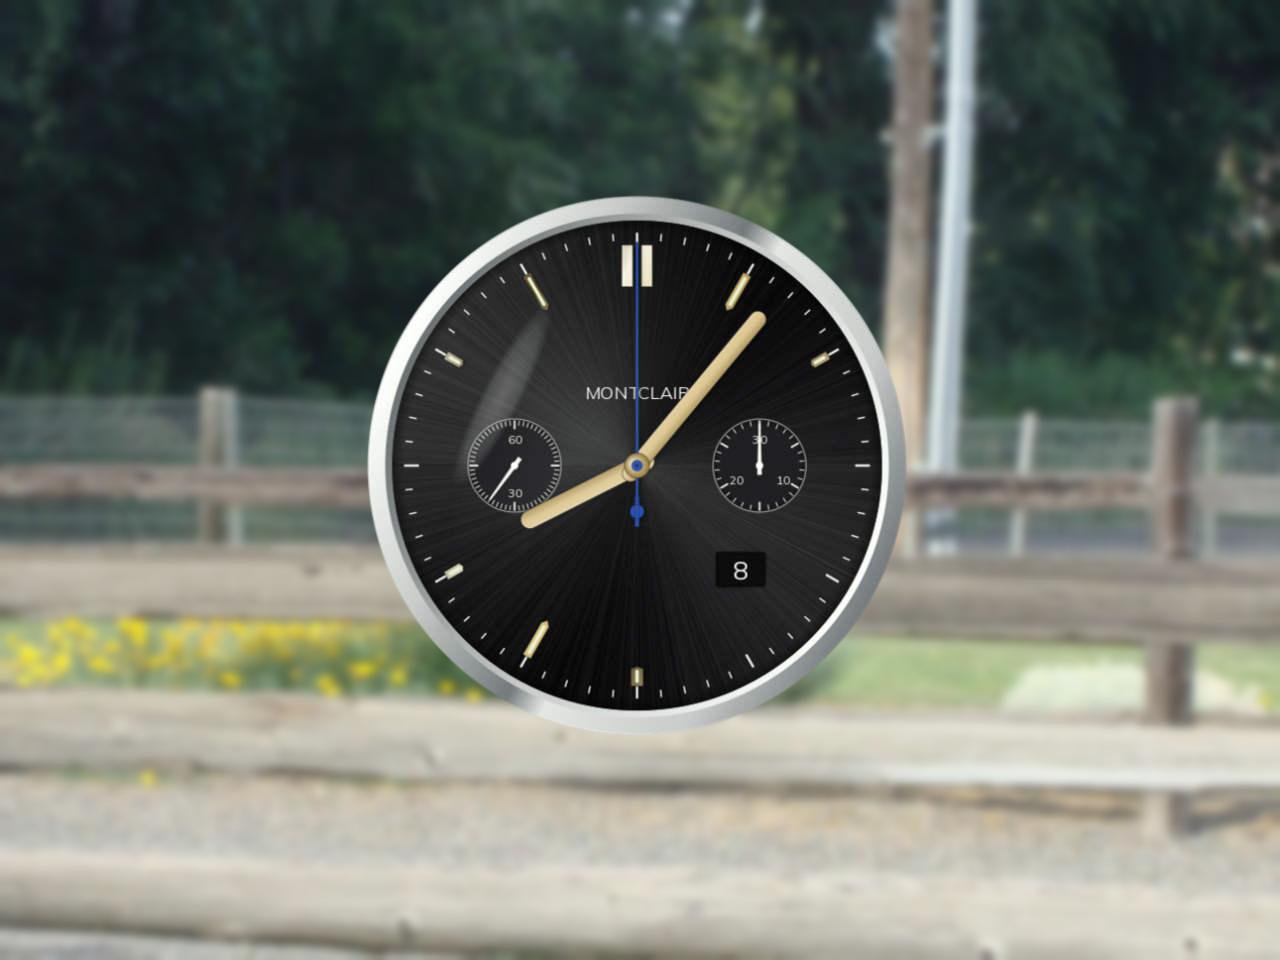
8:06:36
